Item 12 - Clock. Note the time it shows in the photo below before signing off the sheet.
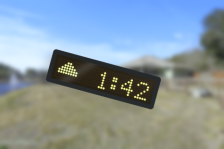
1:42
